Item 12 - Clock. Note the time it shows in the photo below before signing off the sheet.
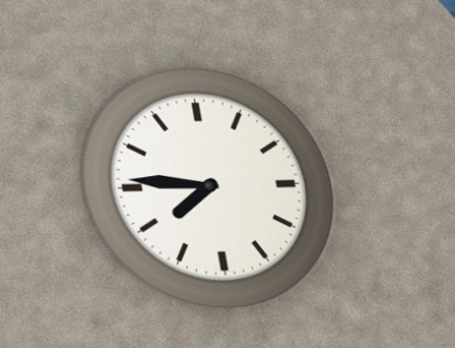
7:46
